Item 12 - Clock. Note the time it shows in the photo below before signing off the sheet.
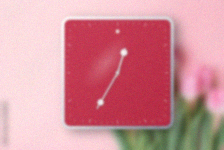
12:35
